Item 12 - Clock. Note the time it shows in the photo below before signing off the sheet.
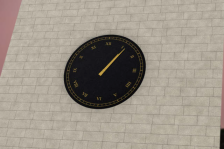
1:06
